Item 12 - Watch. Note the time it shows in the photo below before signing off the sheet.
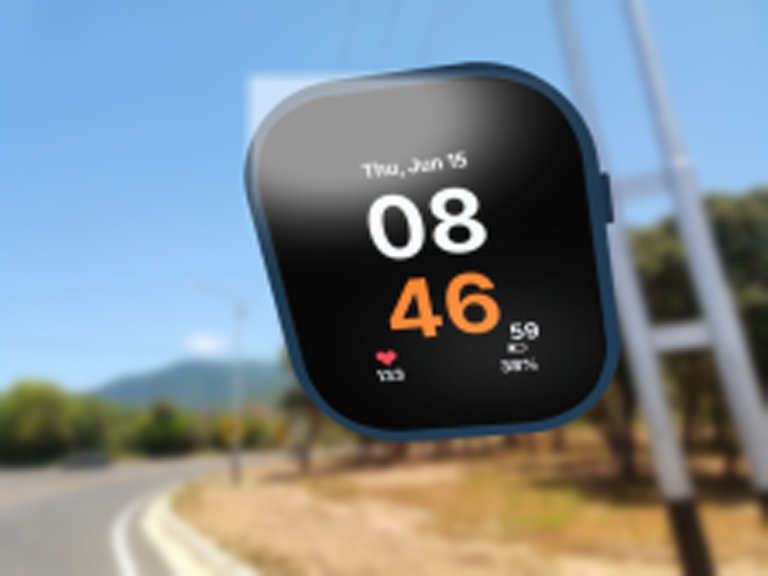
8:46
